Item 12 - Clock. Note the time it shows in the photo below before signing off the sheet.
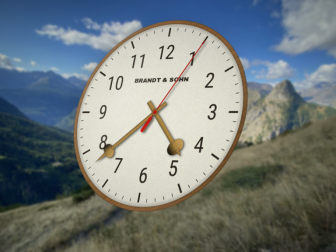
4:38:05
